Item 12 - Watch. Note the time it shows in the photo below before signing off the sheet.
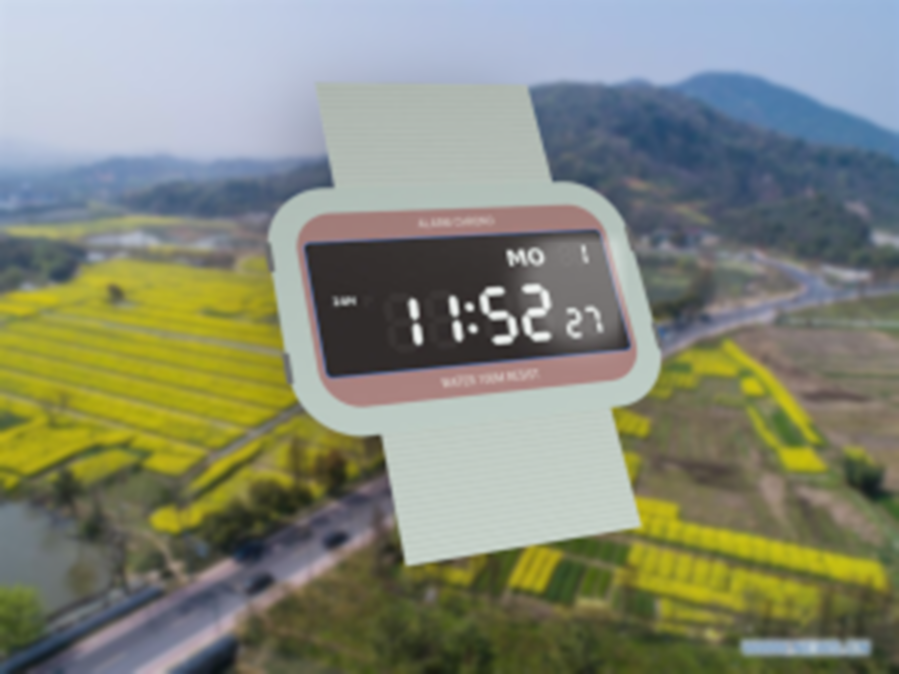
11:52:27
